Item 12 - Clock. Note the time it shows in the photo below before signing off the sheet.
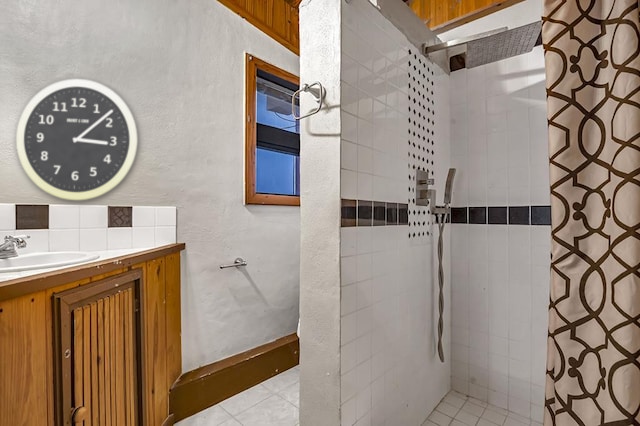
3:08
